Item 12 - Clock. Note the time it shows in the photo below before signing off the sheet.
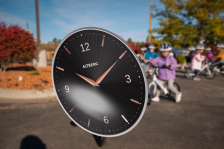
10:10
